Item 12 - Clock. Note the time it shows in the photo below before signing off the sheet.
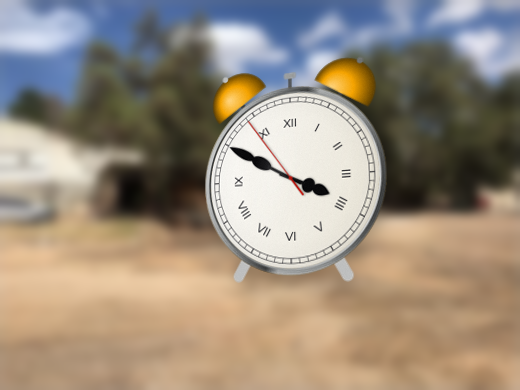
3:49:54
